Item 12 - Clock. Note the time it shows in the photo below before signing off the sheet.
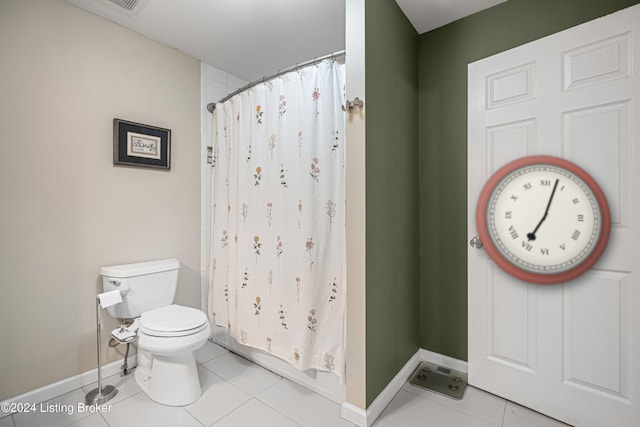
7:03
